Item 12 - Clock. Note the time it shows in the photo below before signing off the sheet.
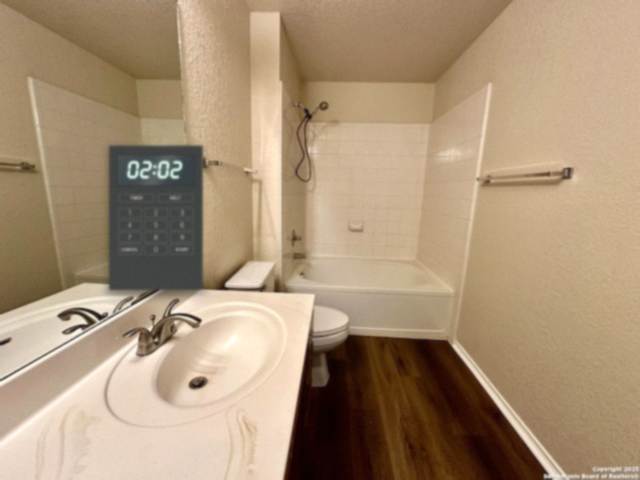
2:02
